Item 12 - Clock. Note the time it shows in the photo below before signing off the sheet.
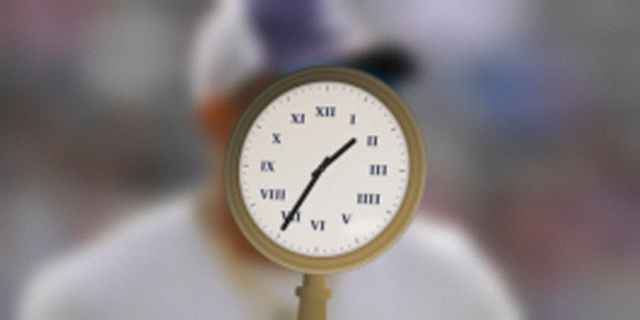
1:35
